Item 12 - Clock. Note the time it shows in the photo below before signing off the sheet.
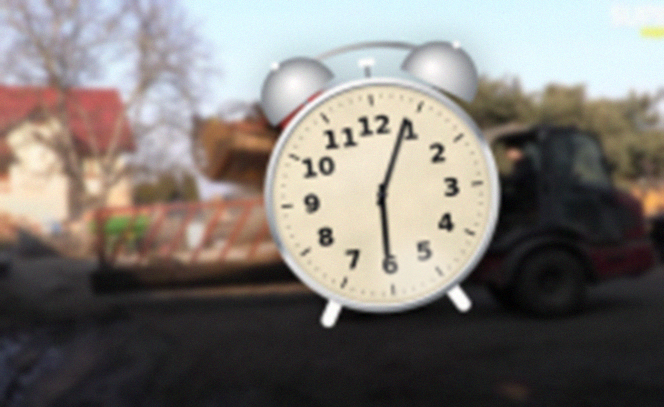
6:04
